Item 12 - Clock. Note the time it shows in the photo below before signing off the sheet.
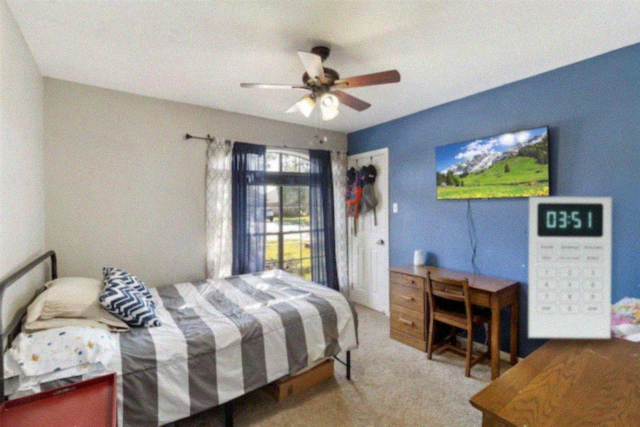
3:51
